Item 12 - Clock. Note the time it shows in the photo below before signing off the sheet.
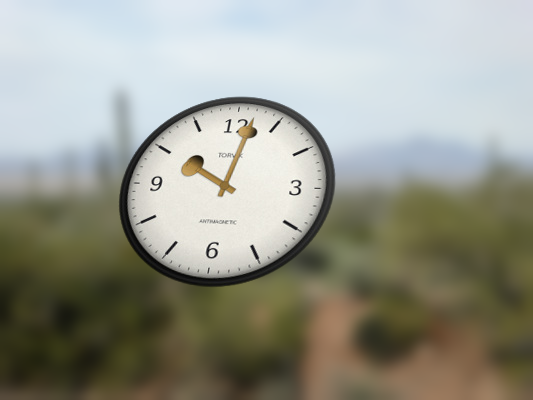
10:02
